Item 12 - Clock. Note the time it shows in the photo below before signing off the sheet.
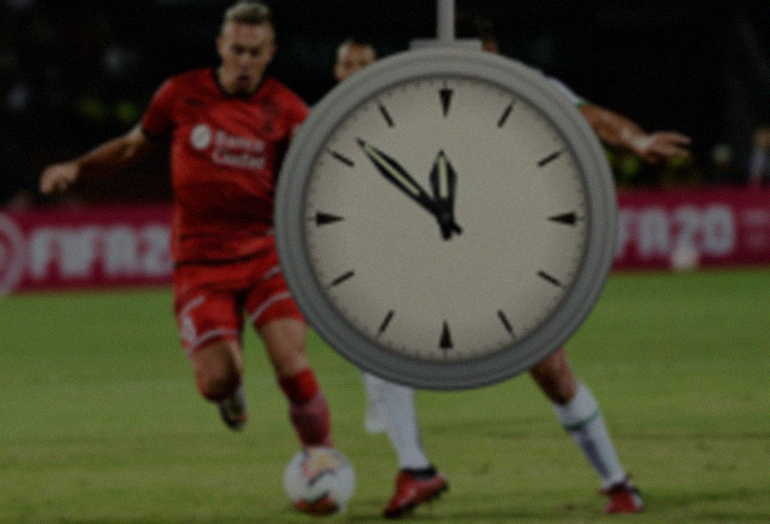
11:52
